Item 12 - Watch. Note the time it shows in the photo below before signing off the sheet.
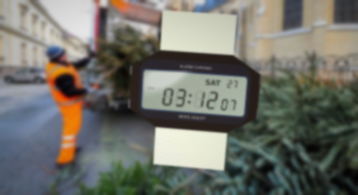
3:12:07
